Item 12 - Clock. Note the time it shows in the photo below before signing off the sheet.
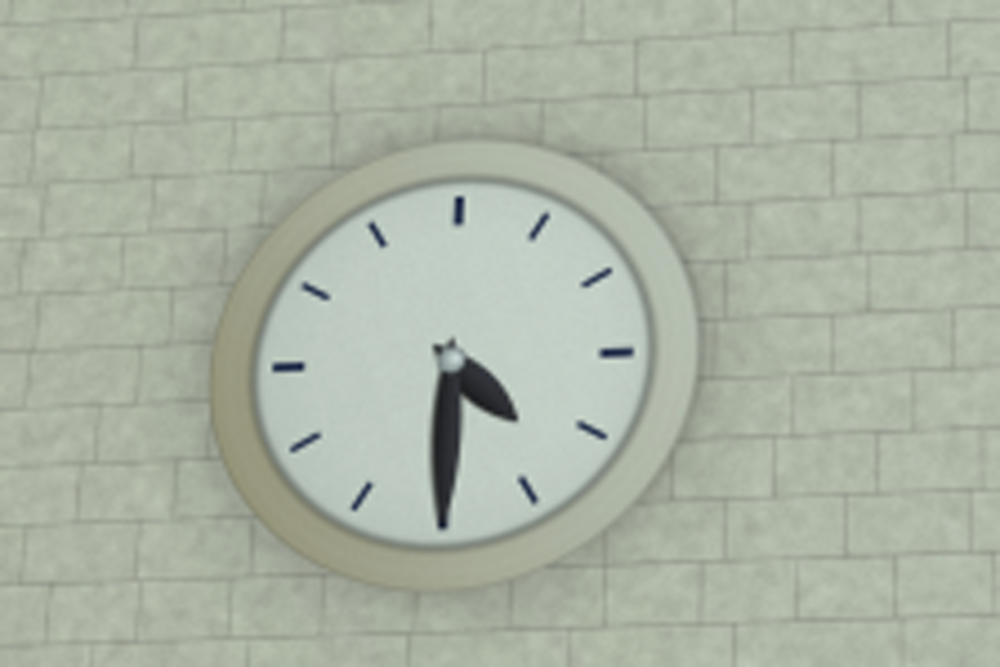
4:30
